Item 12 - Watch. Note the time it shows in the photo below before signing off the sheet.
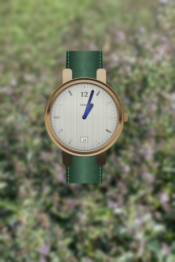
1:03
